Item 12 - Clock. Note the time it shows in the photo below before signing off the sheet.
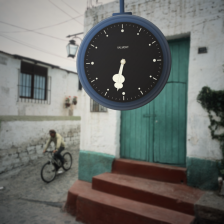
6:32
